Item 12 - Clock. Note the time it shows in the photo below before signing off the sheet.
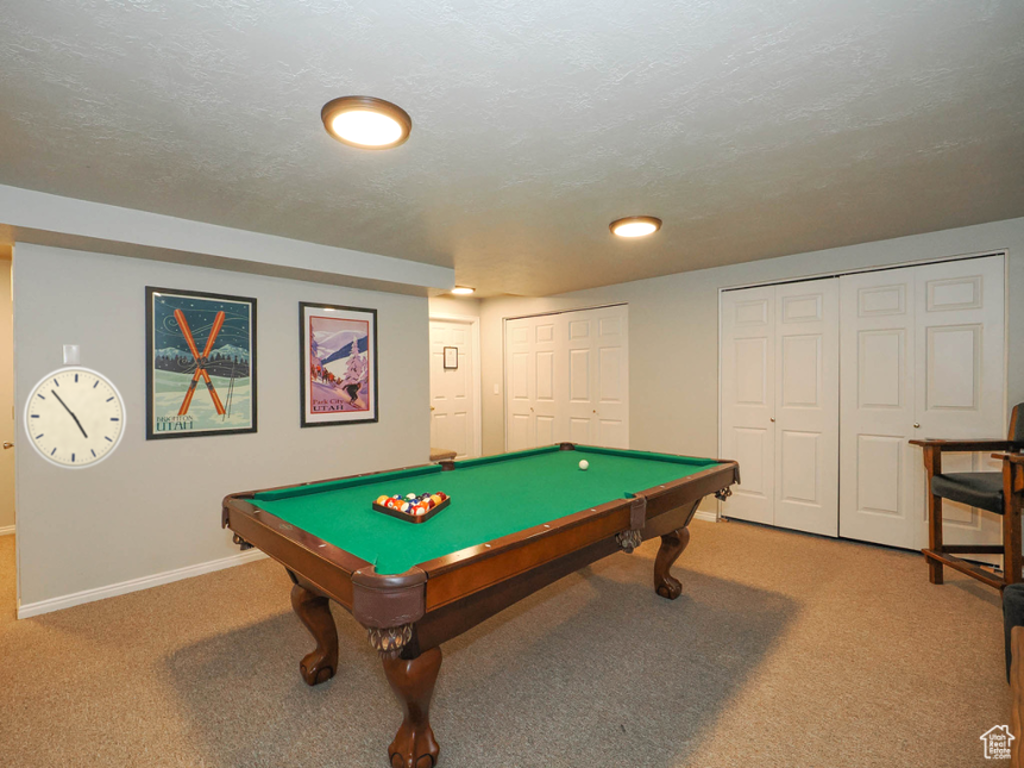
4:53
